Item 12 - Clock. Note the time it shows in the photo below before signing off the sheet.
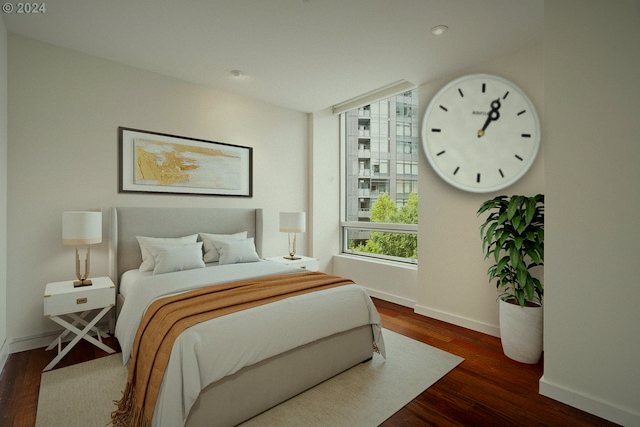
1:04
